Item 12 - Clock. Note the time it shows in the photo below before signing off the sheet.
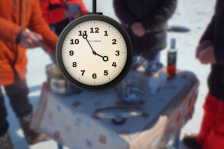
3:55
